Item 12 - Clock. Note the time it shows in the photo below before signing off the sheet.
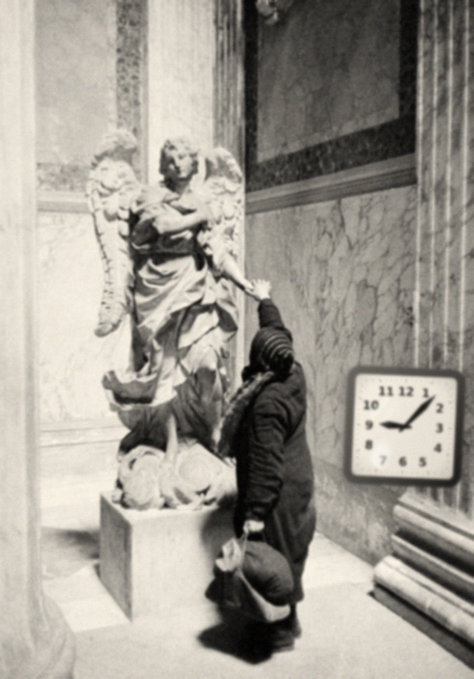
9:07
